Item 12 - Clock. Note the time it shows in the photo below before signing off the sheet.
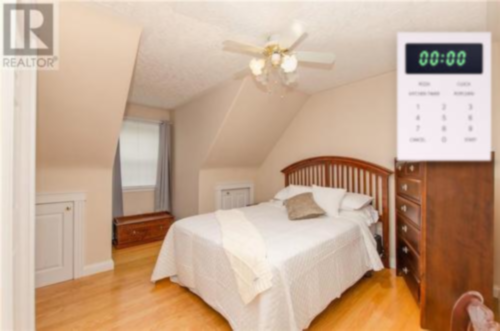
0:00
